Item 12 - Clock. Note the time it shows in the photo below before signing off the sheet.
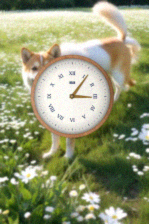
3:06
